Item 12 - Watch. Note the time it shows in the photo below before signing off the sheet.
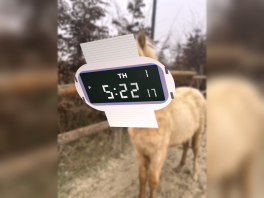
5:22:17
